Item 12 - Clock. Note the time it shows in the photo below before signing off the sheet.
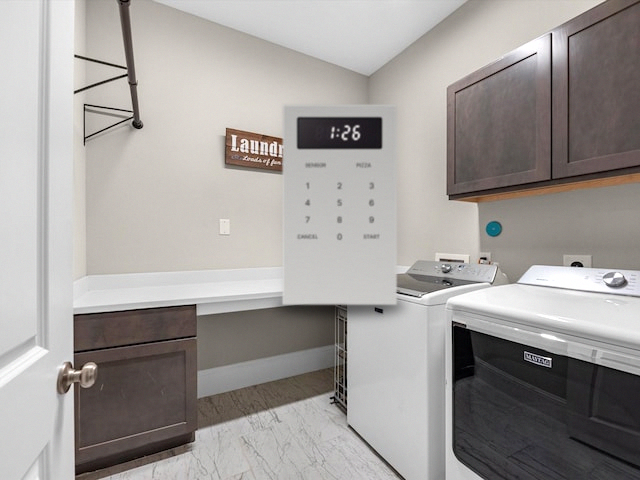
1:26
